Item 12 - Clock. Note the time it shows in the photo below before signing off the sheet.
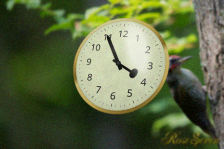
3:55
